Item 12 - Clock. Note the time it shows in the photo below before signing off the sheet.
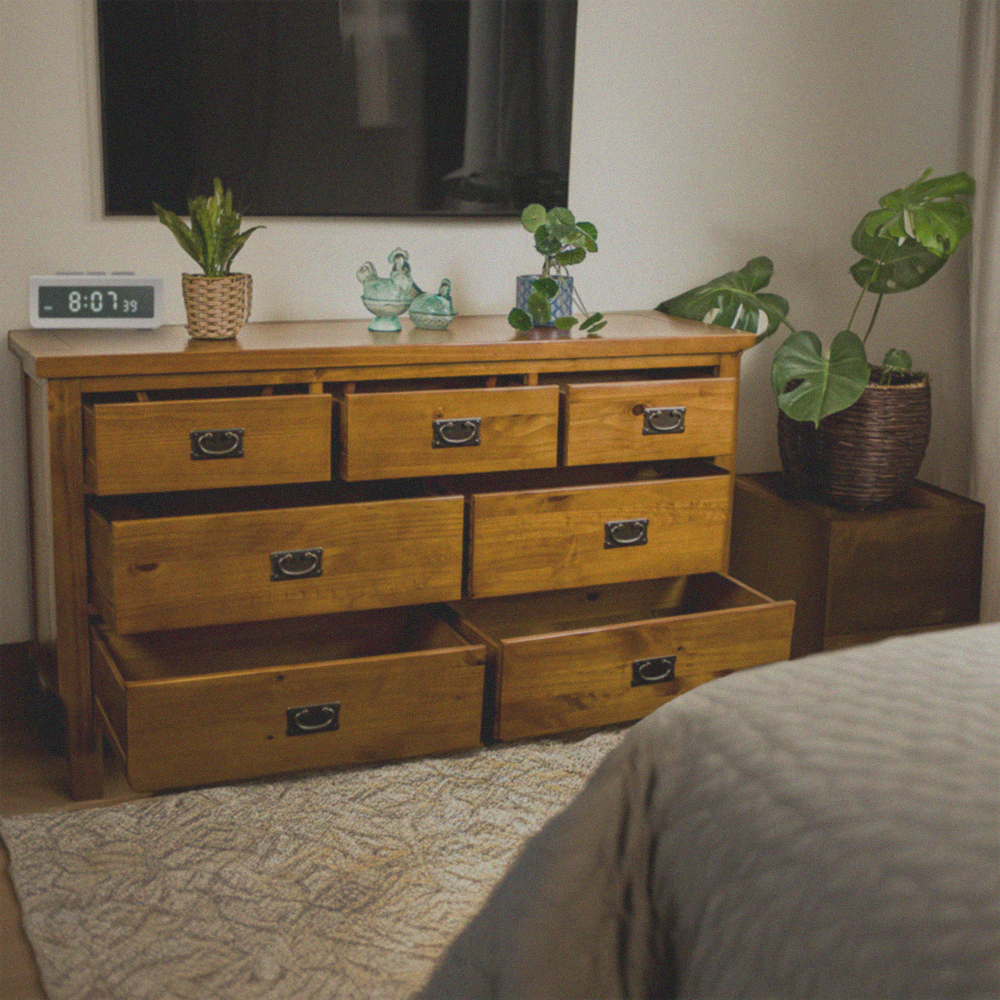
8:07:39
